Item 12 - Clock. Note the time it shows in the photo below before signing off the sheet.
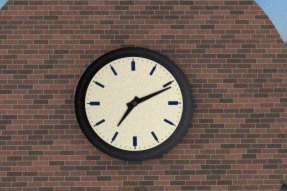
7:11
